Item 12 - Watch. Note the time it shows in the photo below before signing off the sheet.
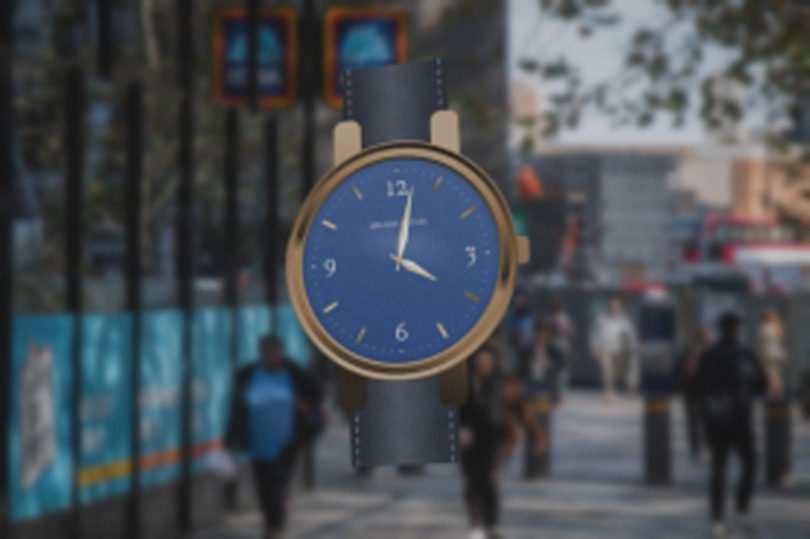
4:02
